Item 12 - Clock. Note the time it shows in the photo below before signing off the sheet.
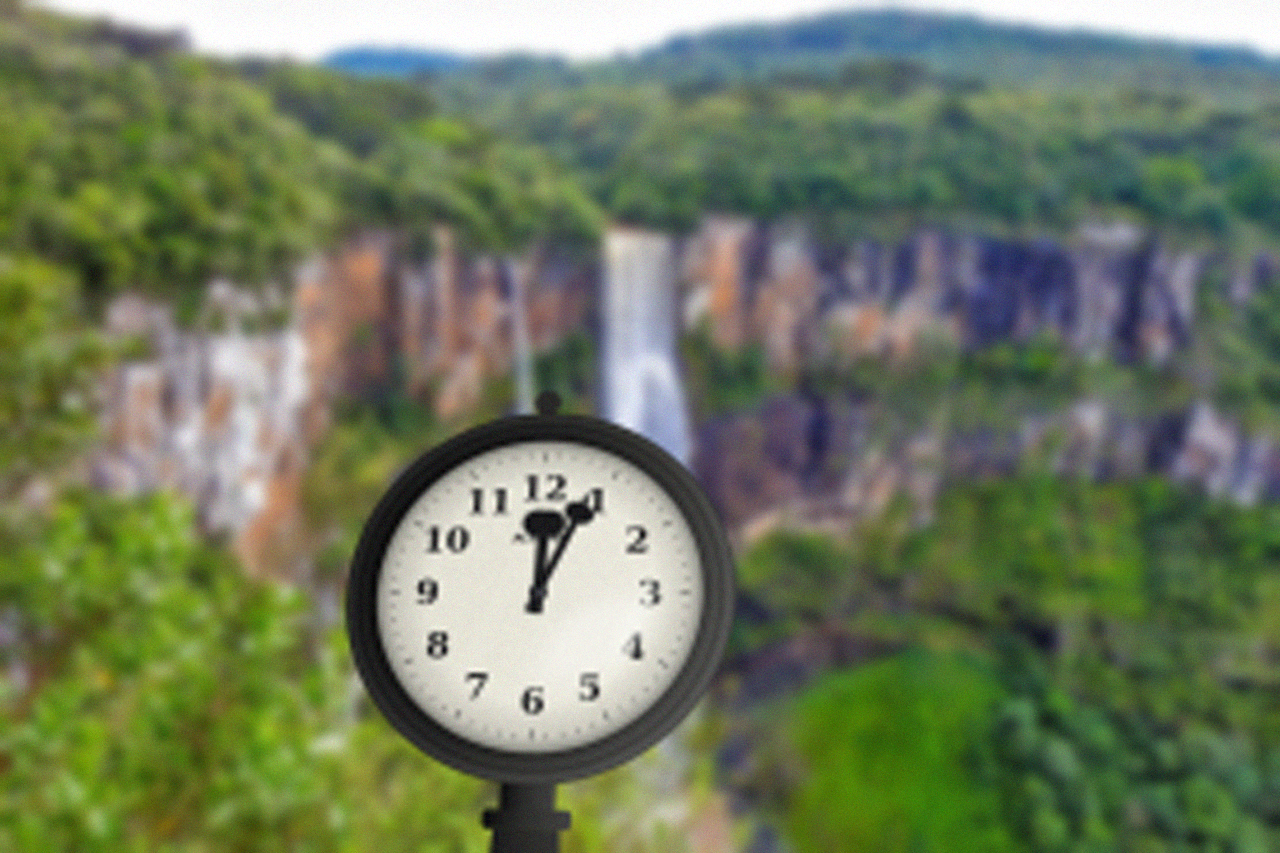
12:04
